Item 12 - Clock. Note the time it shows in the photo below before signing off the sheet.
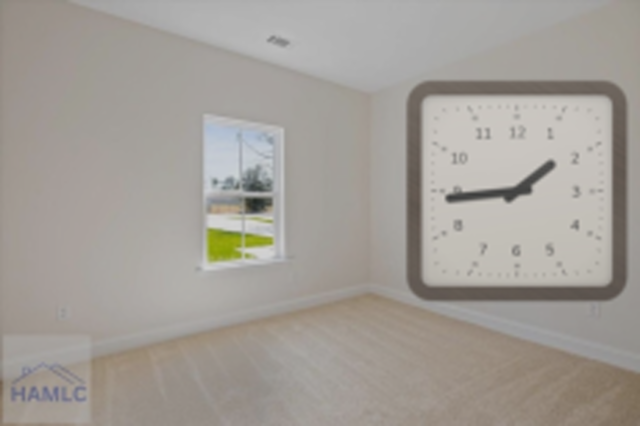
1:44
